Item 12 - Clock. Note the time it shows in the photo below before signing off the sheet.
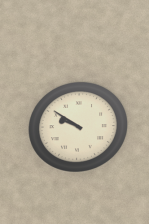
9:51
